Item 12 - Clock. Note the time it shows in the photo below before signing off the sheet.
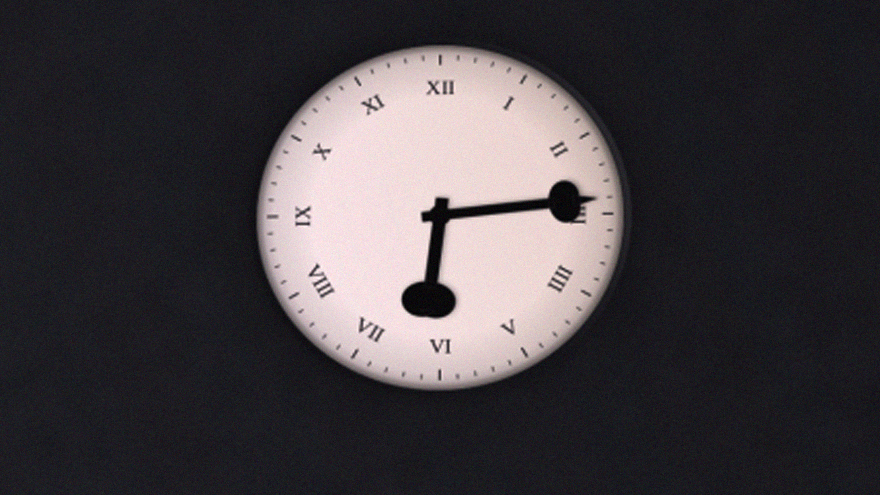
6:14
